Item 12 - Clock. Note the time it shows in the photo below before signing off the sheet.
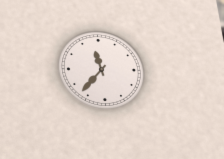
11:37
